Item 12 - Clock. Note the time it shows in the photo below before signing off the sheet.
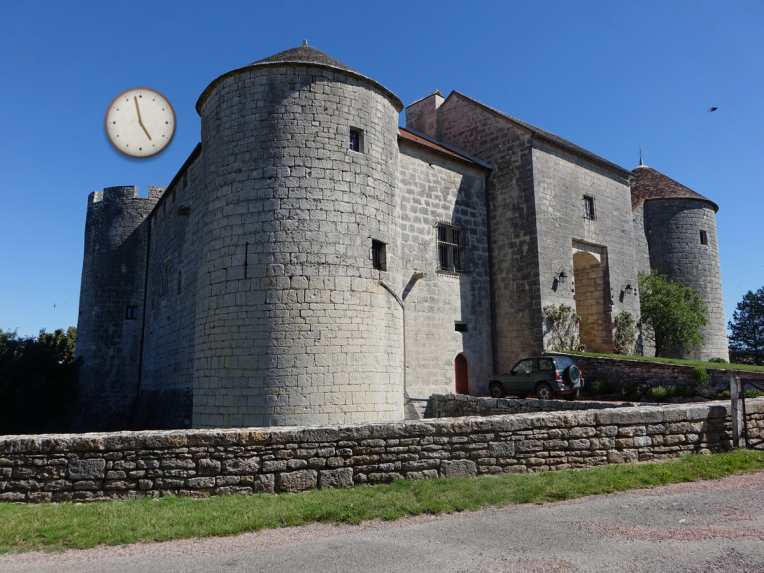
4:58
